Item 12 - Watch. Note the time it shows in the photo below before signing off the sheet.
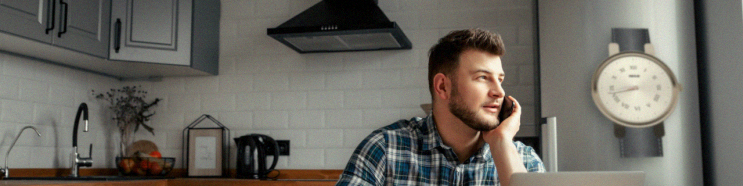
8:43
